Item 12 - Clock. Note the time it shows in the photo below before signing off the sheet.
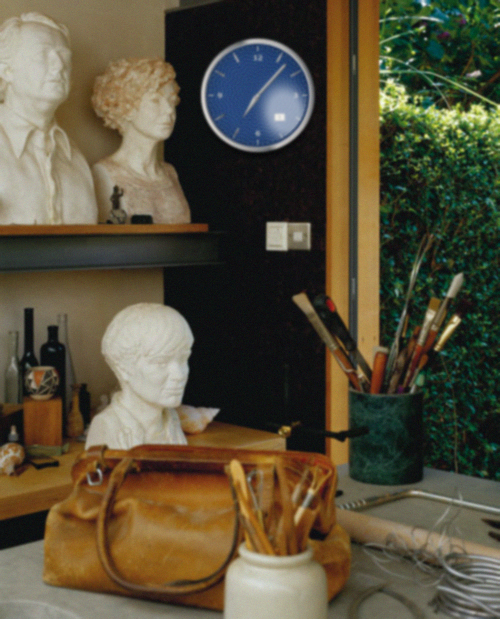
7:07
